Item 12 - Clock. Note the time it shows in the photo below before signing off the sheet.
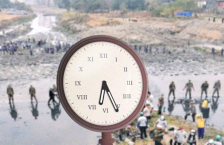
6:26
